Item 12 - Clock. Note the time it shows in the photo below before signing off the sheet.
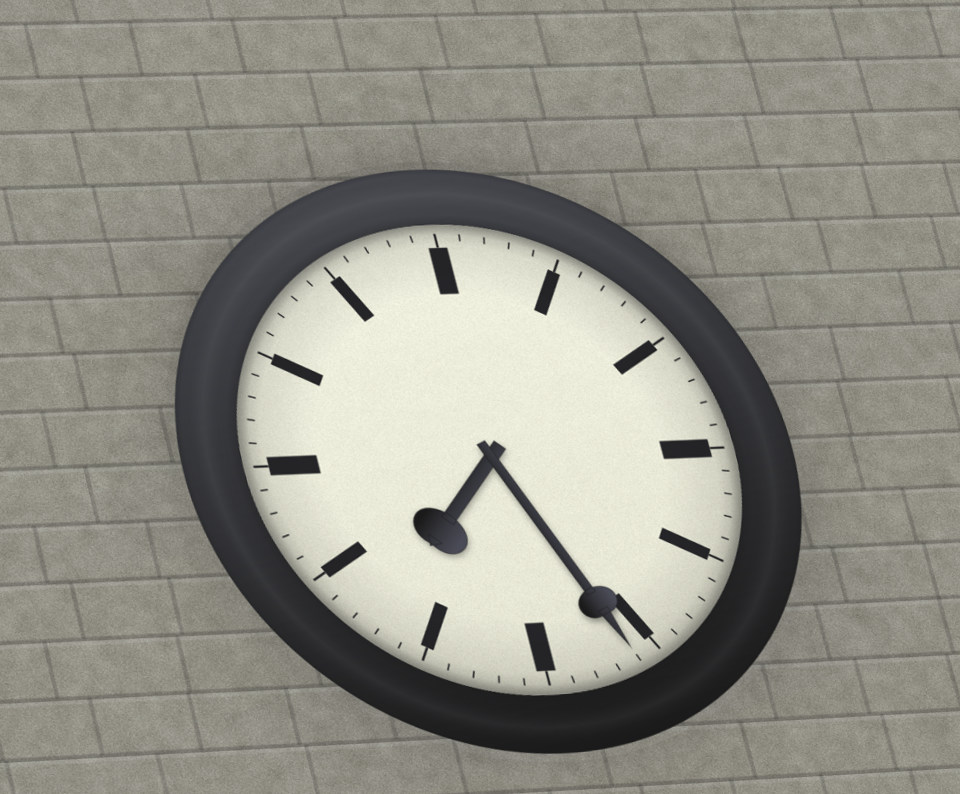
7:26
